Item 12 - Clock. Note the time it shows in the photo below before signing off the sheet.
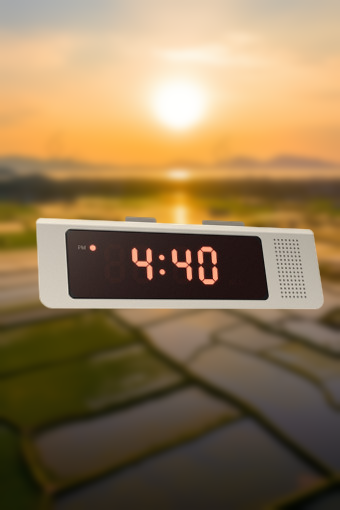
4:40
